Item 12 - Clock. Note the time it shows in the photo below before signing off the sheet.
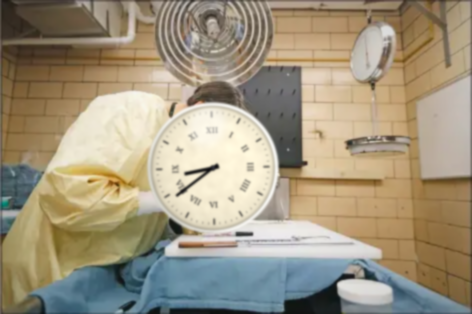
8:39
